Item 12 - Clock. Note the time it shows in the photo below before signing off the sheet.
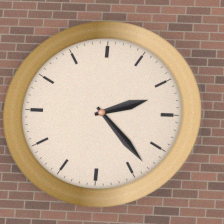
2:23
